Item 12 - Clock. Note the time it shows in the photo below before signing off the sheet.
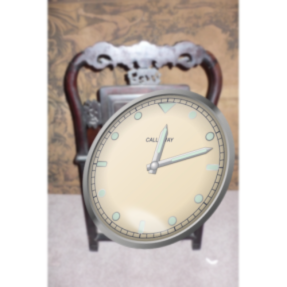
12:12
